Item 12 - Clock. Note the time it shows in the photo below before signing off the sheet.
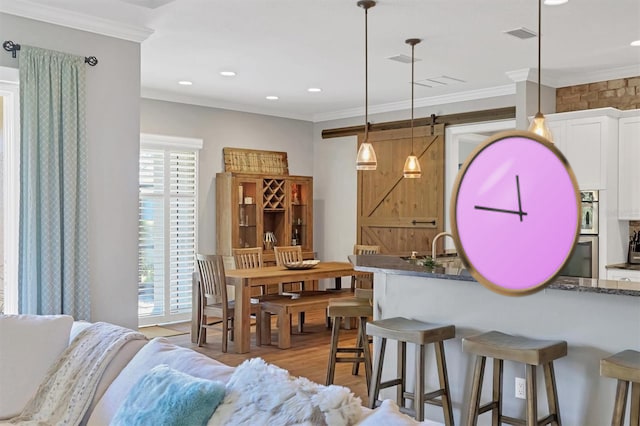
11:46
